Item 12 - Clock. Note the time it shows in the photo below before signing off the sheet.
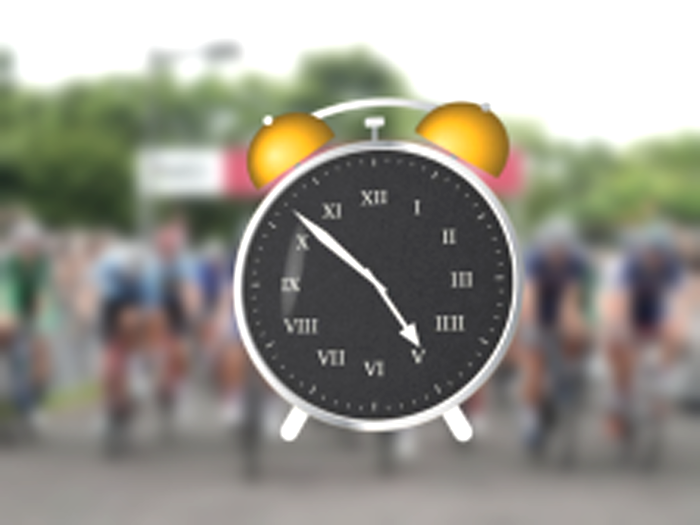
4:52
